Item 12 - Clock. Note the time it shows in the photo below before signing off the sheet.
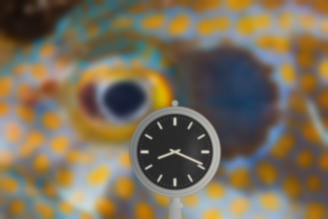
8:19
